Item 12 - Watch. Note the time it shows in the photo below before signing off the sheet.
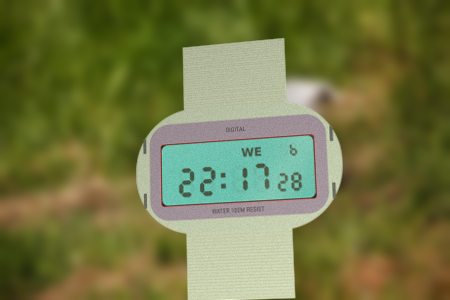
22:17:28
